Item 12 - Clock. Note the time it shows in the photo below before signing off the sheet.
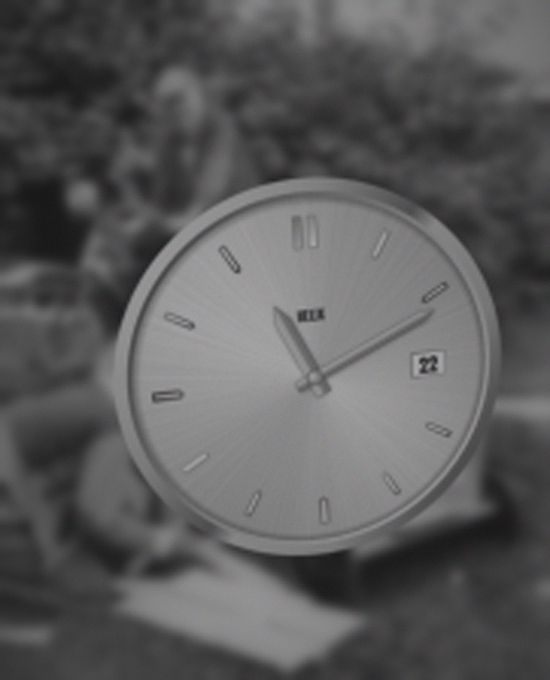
11:11
